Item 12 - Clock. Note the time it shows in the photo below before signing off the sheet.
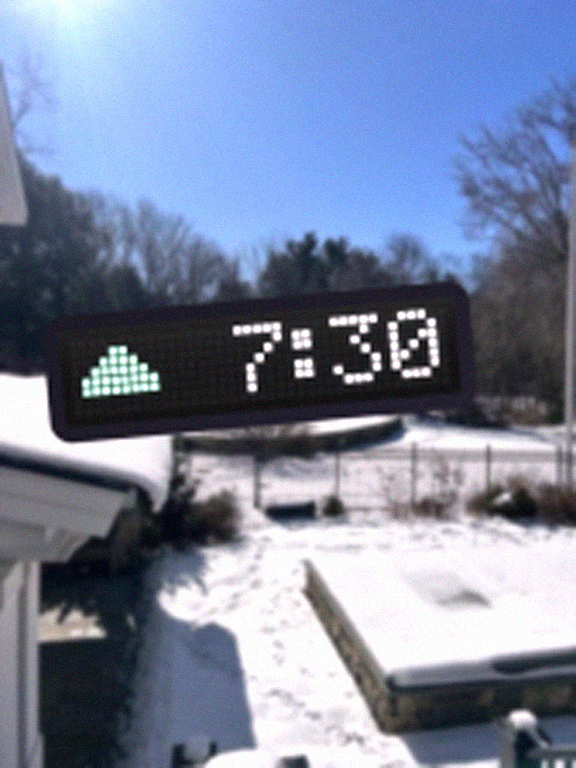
7:30
